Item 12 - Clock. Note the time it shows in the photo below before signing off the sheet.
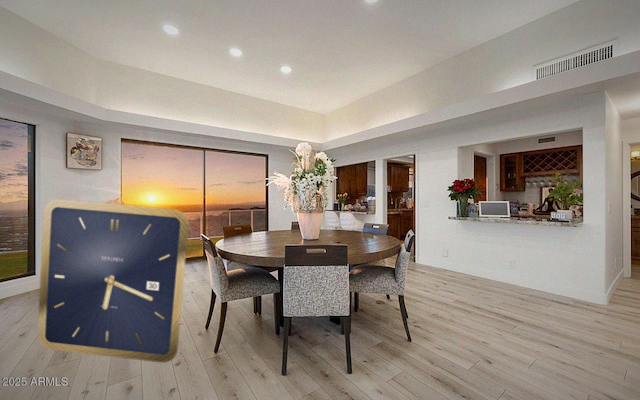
6:18
